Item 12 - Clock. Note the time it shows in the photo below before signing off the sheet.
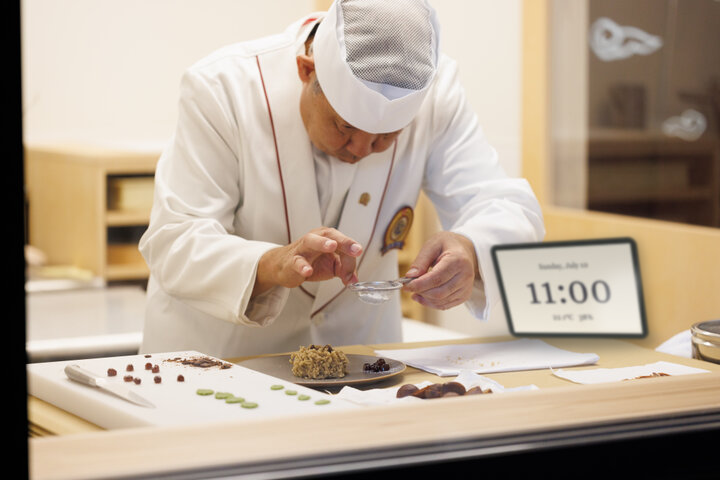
11:00
